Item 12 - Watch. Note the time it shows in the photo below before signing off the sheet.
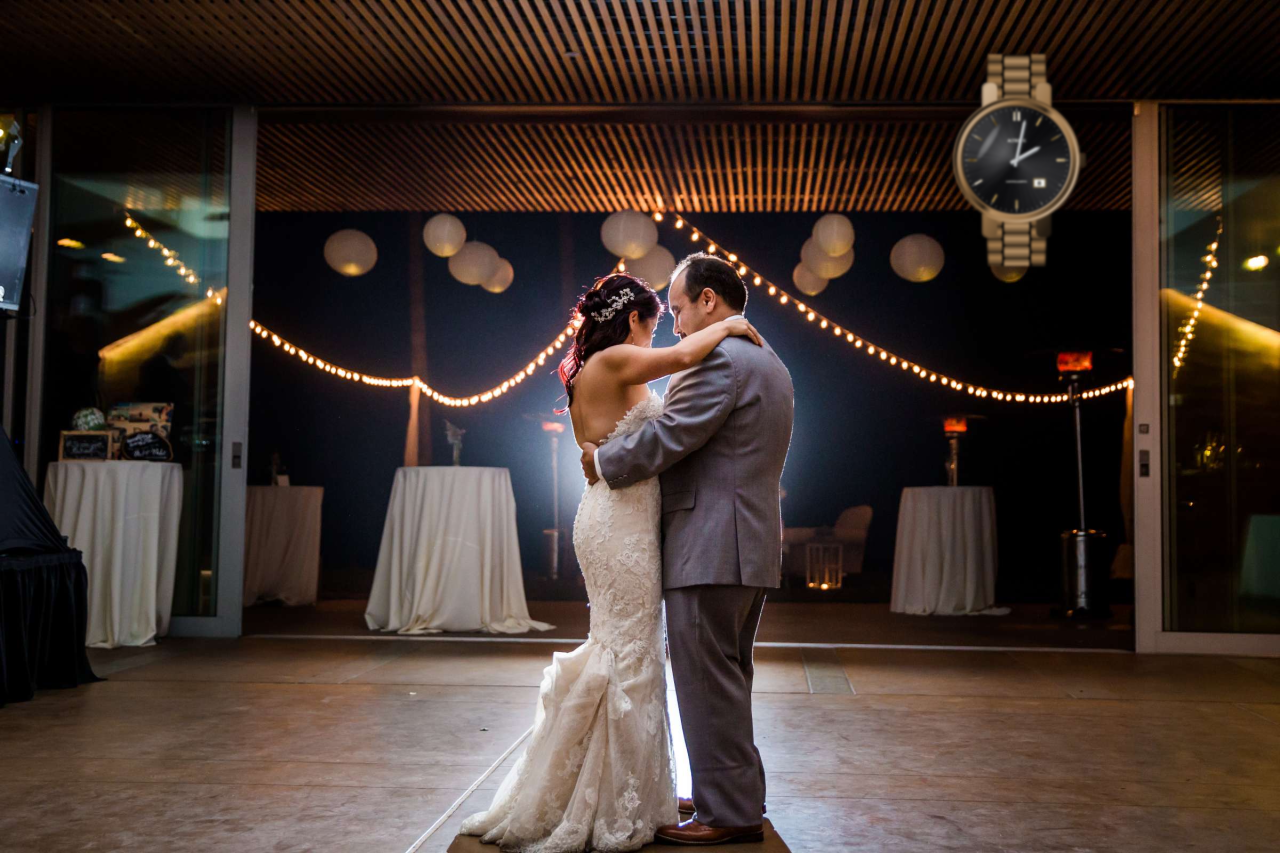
2:02
